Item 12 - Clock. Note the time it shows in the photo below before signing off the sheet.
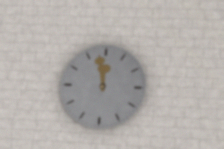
11:58
